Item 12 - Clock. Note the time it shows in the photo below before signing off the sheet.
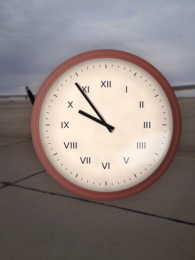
9:54
